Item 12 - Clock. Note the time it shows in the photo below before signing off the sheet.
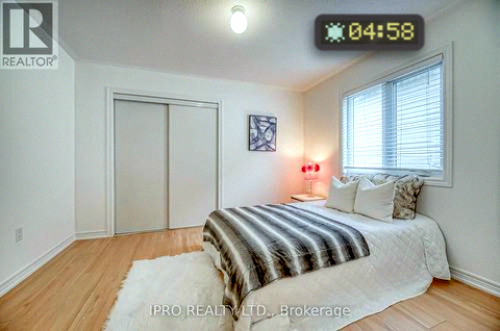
4:58
